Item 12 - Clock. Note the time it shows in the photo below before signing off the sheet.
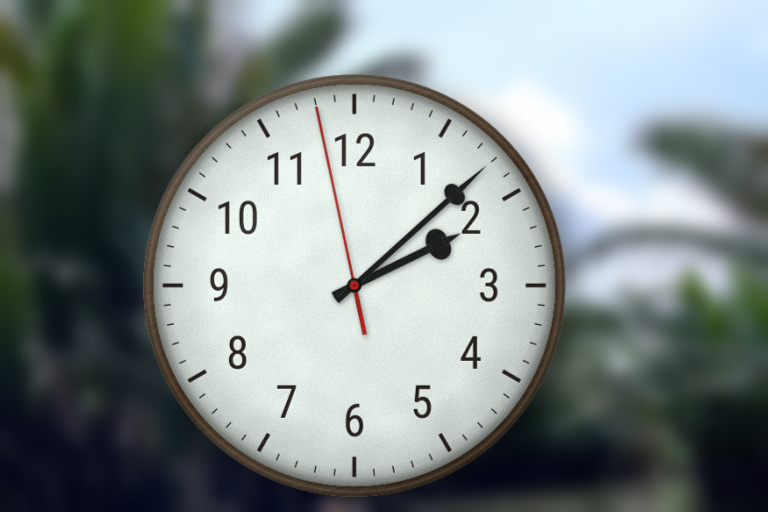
2:07:58
